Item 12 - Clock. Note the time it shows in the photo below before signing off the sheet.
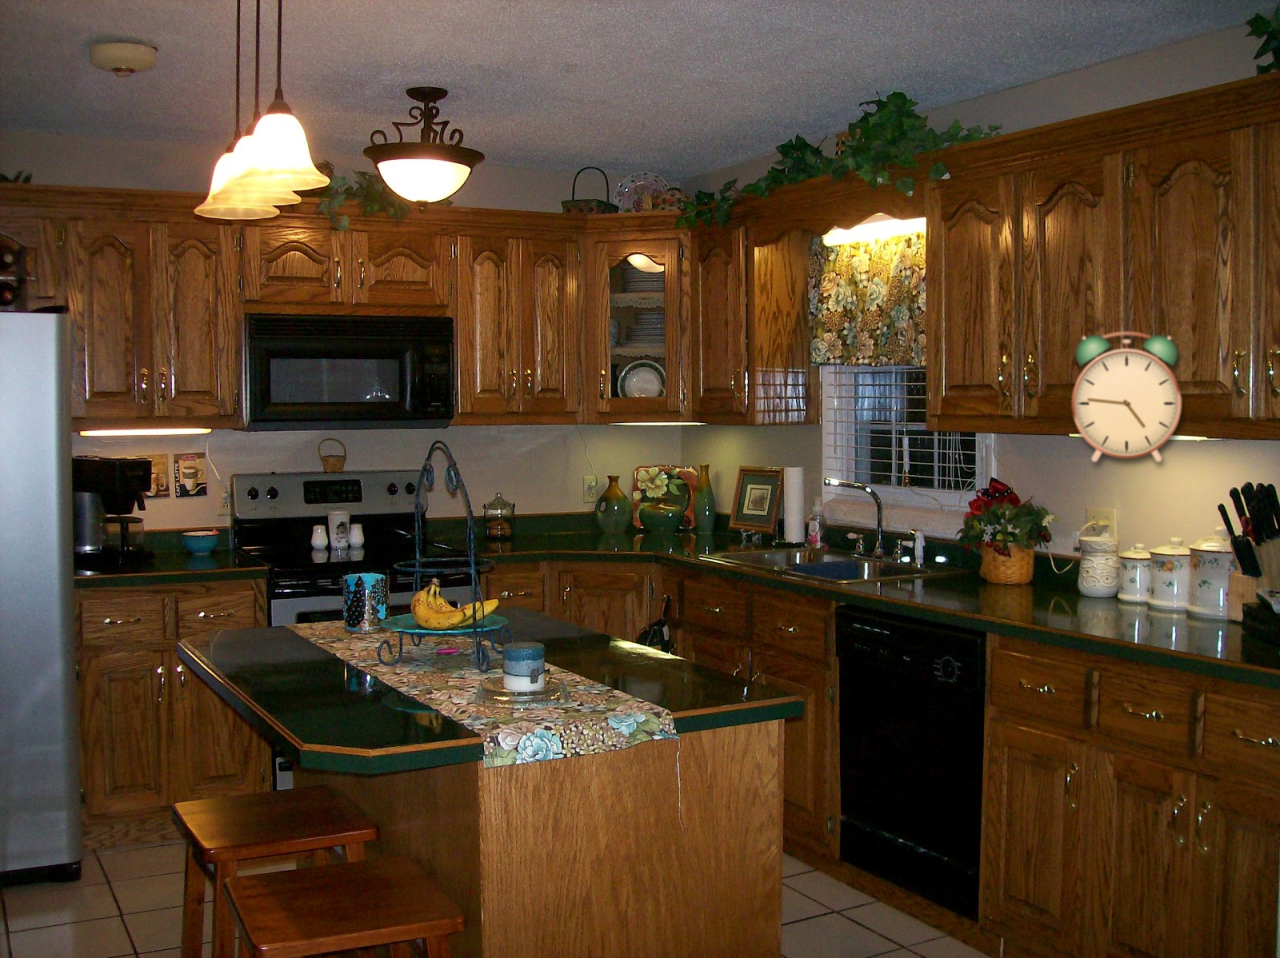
4:46
